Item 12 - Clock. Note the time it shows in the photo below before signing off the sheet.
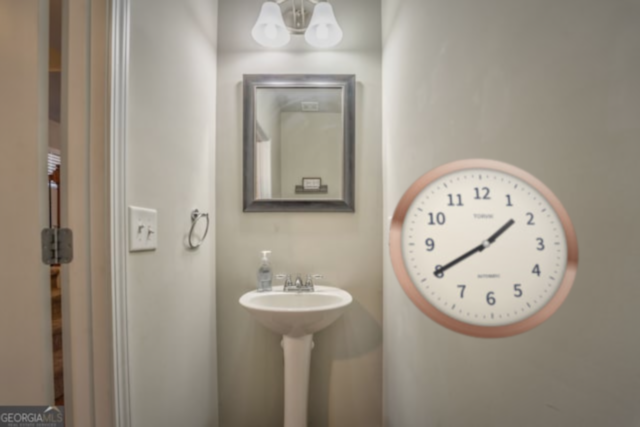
1:40
